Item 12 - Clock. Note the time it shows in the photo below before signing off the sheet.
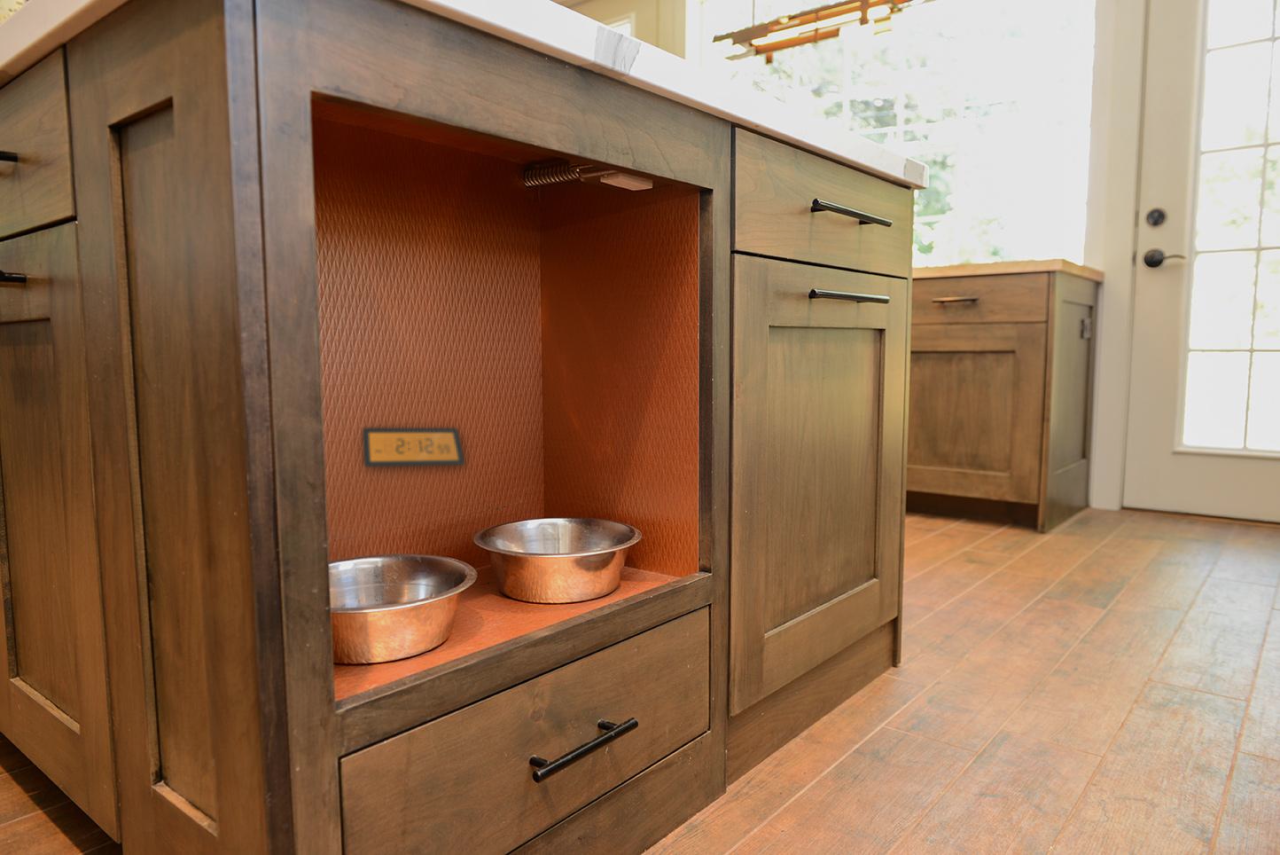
2:12
